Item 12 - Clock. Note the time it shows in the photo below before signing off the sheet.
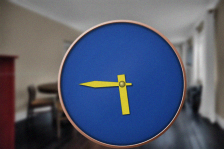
5:45
